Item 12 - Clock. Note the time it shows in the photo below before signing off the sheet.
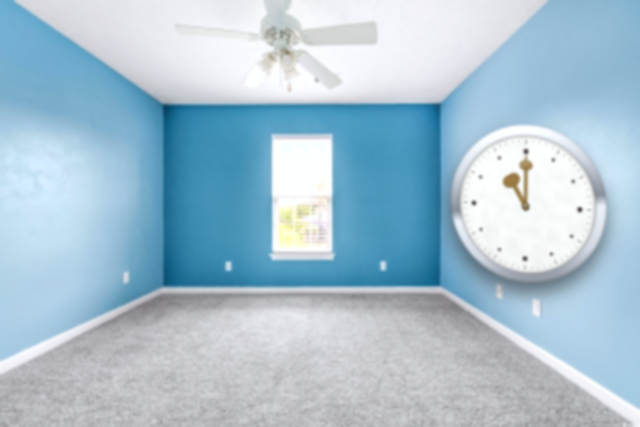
11:00
